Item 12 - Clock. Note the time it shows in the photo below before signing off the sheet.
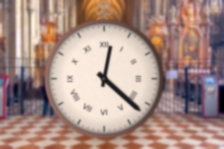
12:22
